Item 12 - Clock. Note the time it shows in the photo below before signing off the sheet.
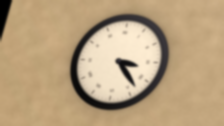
3:23
